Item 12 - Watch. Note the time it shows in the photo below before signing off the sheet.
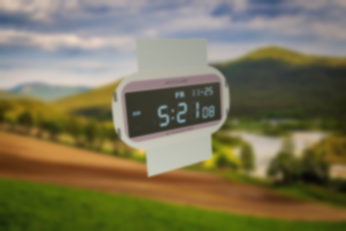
5:21
